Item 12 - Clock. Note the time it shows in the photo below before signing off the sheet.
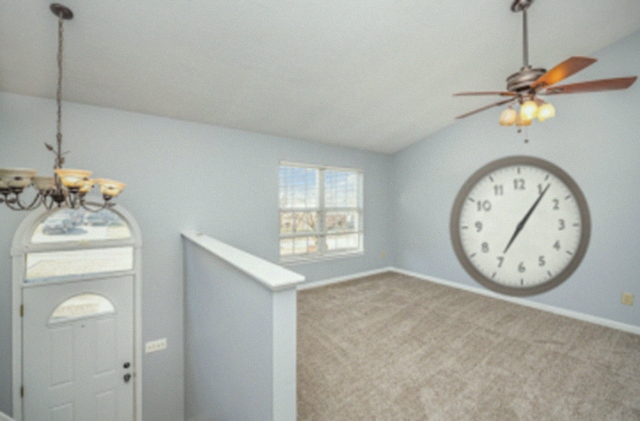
7:06
